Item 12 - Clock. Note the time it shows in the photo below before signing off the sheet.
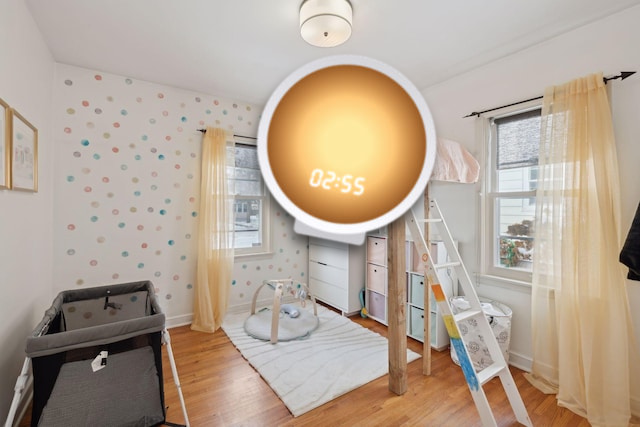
2:55
